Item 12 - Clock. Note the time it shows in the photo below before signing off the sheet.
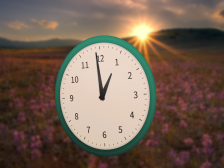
12:59
